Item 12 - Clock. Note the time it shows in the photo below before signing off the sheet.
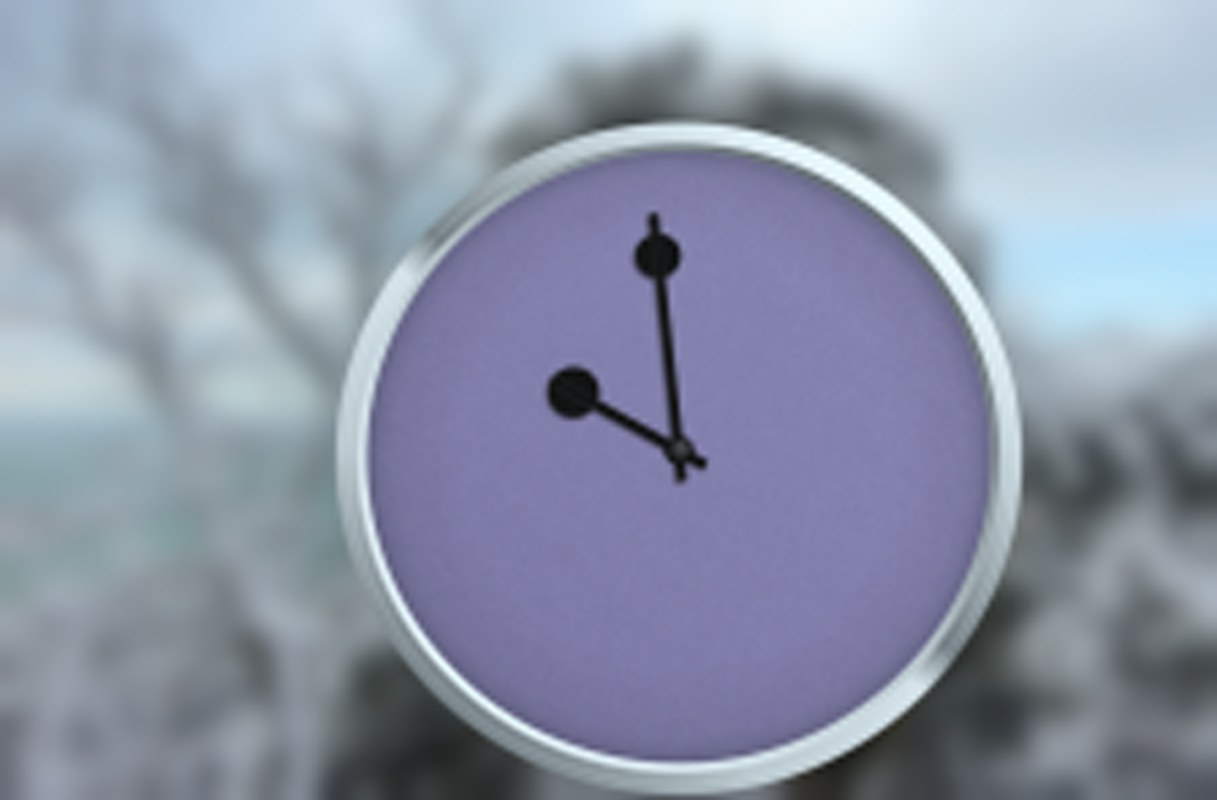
9:59
